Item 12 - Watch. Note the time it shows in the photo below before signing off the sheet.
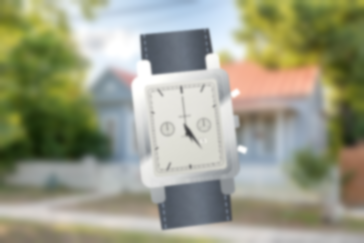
5:25
